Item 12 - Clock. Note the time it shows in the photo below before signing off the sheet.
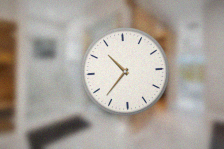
10:37
